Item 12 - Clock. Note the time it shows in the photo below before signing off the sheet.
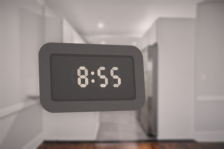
8:55
